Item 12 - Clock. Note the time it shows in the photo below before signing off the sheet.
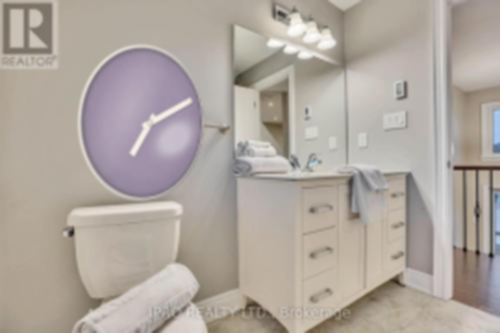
7:11
